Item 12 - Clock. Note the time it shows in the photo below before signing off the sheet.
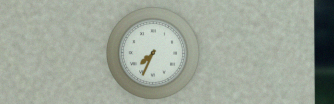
7:34
